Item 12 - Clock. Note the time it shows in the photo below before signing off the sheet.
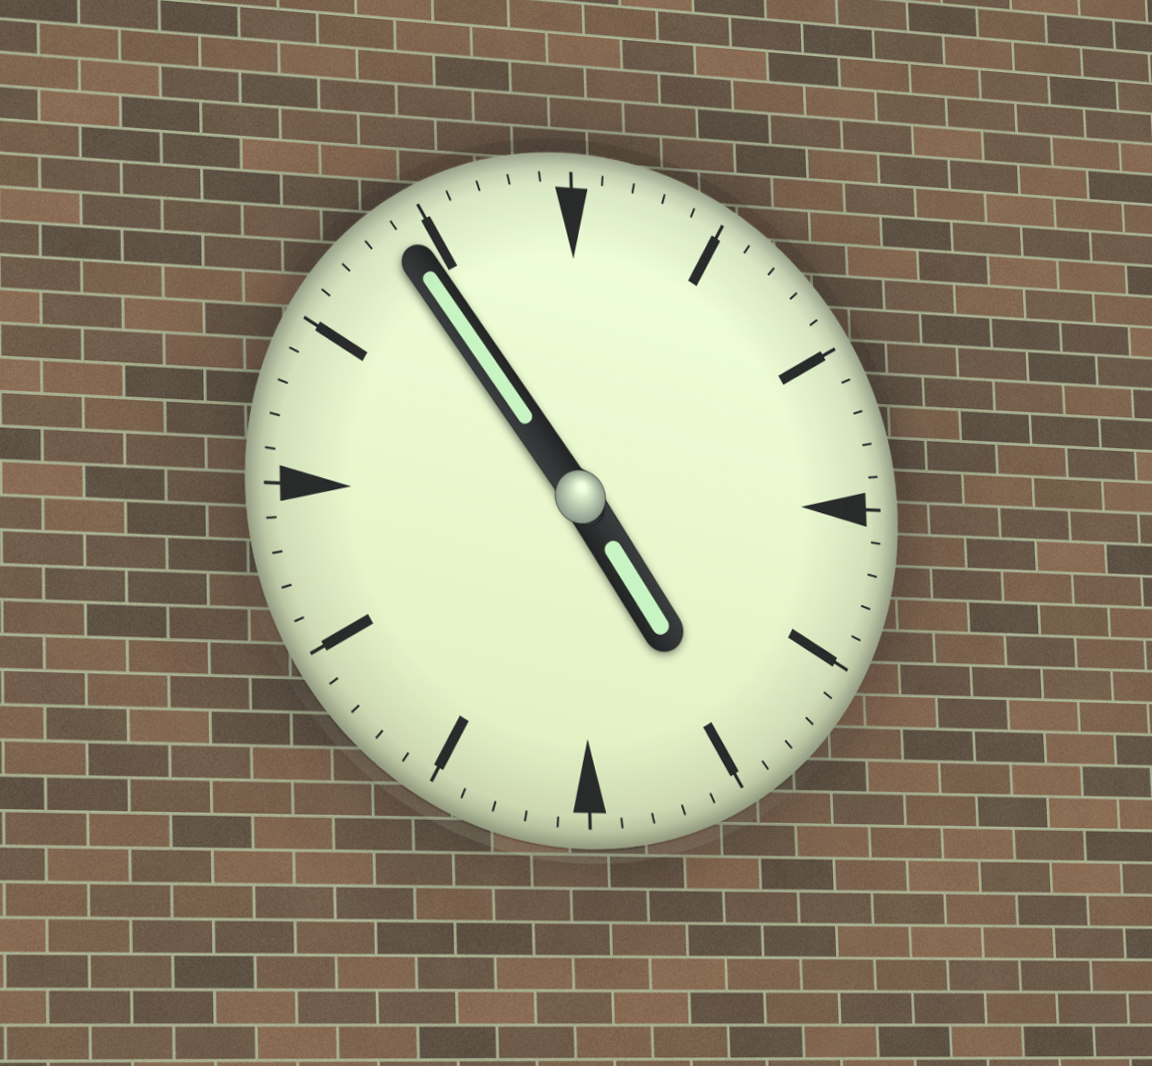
4:54
